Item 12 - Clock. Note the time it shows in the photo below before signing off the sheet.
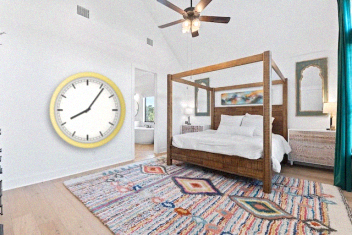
8:06
